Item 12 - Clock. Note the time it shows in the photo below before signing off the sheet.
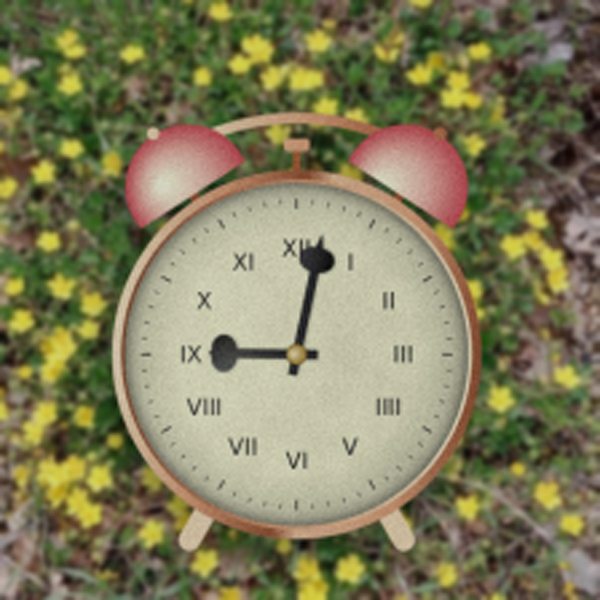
9:02
